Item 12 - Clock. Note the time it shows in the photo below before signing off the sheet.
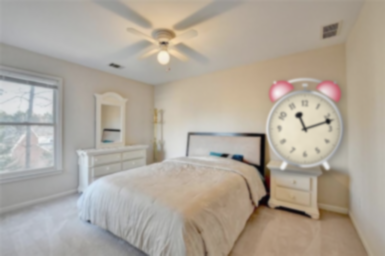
11:12
